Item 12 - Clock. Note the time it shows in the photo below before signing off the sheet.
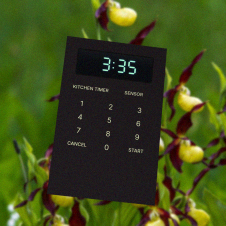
3:35
